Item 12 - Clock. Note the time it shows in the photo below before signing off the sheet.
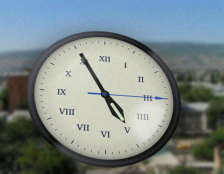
4:55:15
